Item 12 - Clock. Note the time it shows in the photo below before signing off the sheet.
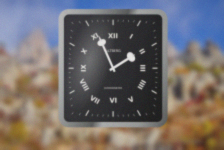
1:56
